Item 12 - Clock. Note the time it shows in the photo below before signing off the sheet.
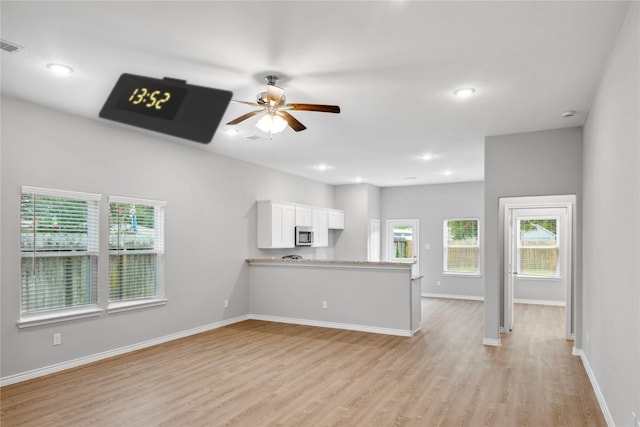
13:52
